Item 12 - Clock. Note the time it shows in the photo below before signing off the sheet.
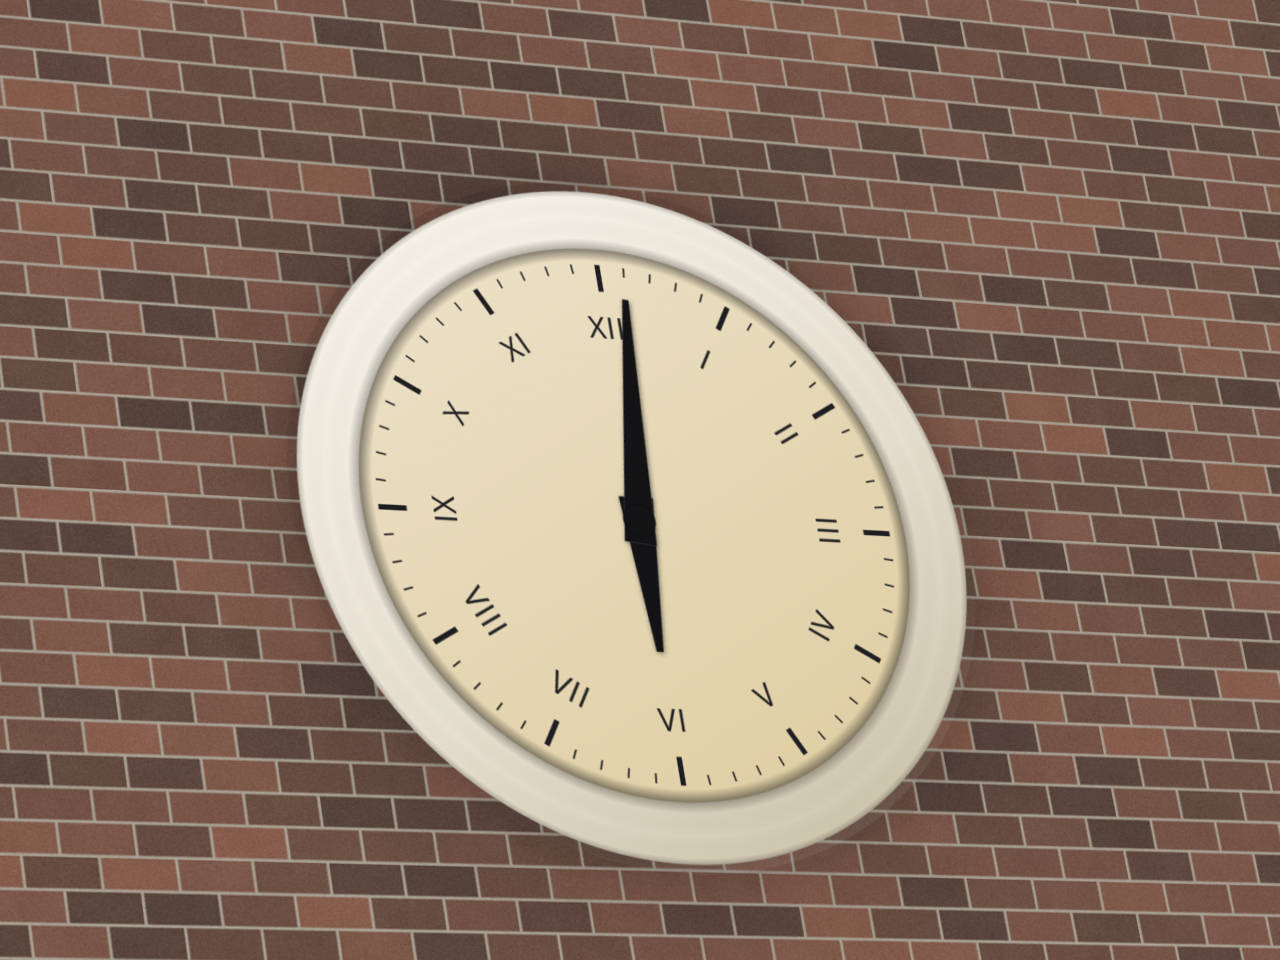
6:01
